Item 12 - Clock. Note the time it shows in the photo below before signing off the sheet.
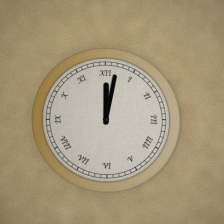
12:02
